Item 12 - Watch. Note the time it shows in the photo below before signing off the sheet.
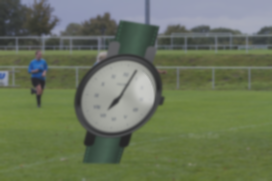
7:03
